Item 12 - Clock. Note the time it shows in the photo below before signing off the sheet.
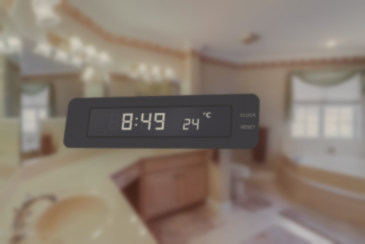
8:49
